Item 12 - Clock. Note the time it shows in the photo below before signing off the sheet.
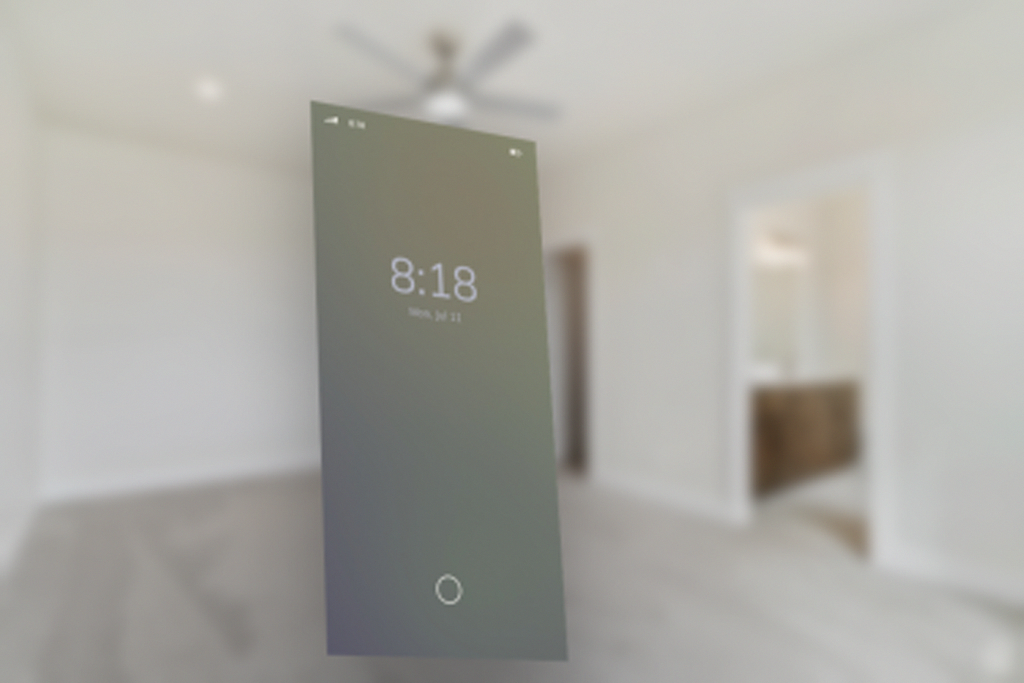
8:18
